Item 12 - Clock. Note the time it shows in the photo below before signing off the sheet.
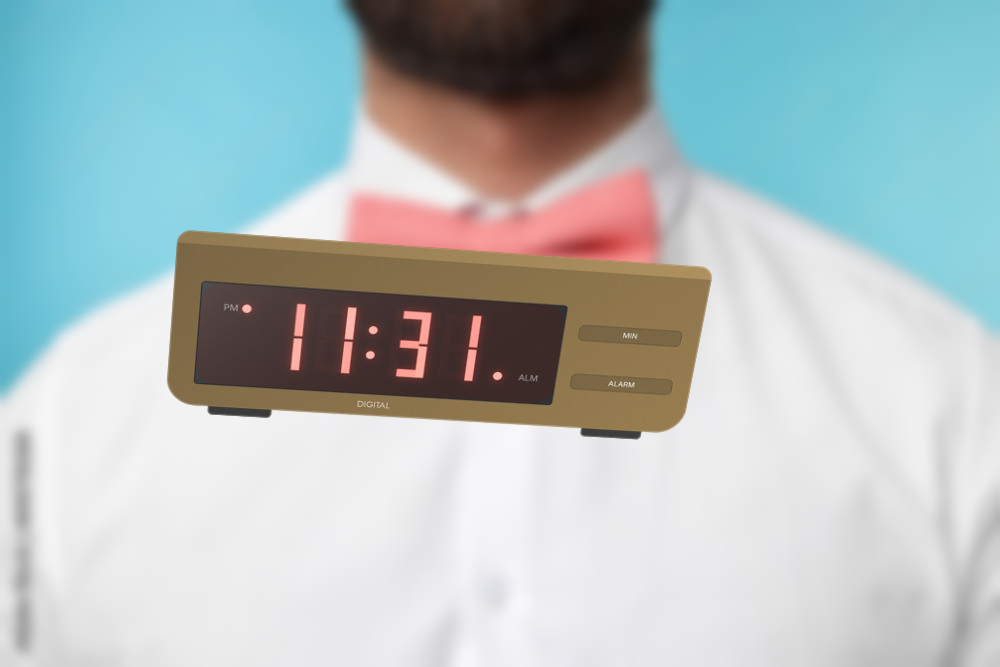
11:31
